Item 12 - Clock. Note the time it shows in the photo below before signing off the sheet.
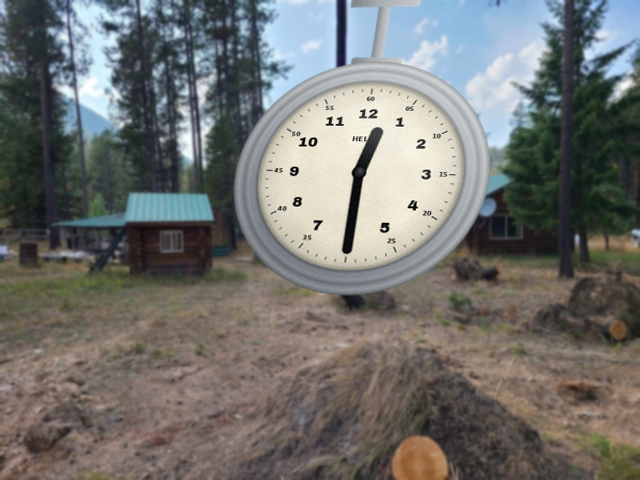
12:30
